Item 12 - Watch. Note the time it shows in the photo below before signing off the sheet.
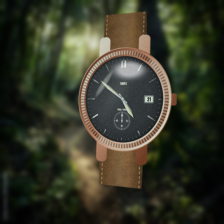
4:51
